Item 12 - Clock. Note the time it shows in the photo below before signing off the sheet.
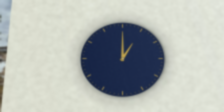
1:00
